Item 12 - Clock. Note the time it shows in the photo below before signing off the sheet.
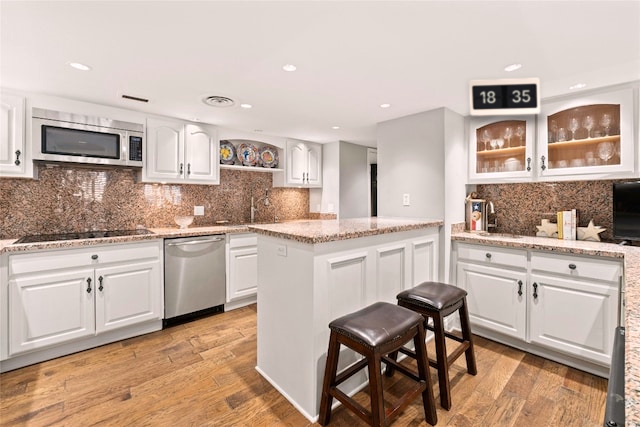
18:35
